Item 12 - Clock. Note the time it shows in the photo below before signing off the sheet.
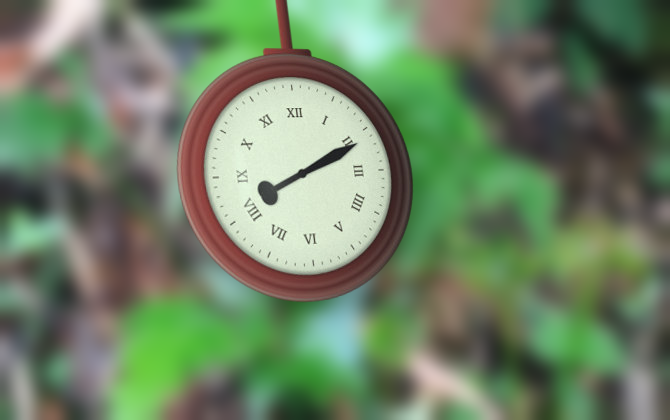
8:11
